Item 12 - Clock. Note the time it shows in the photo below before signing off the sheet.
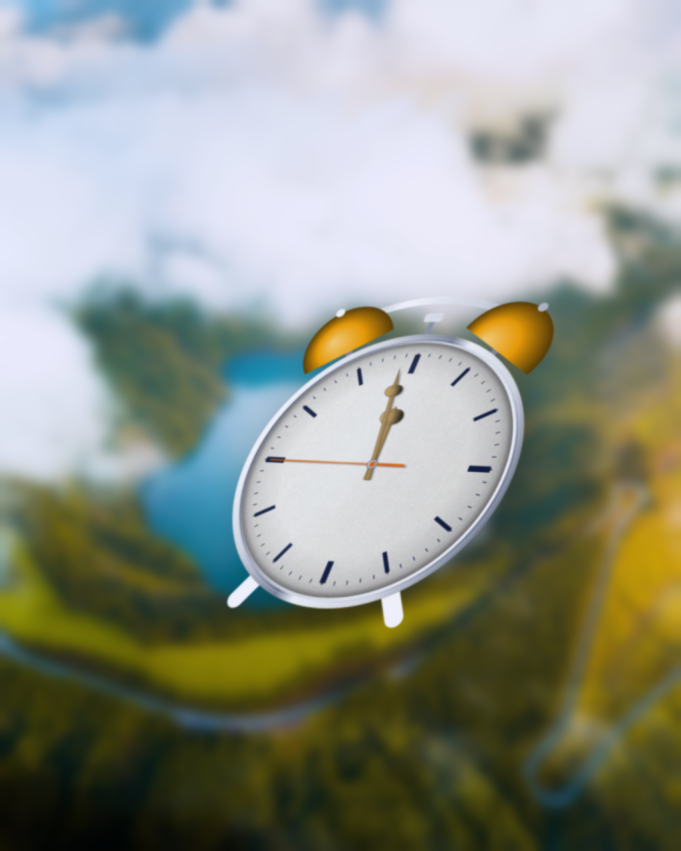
11:58:45
